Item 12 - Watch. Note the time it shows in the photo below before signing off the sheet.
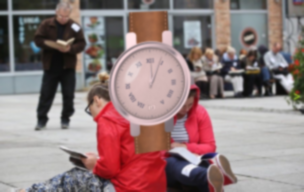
12:04
